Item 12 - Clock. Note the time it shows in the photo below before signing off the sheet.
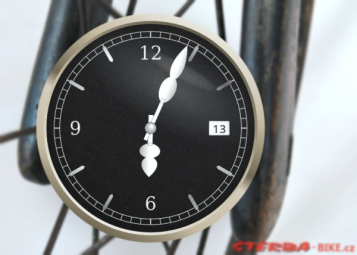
6:04
